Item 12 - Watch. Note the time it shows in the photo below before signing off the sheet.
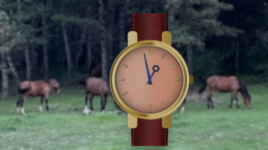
12:58
